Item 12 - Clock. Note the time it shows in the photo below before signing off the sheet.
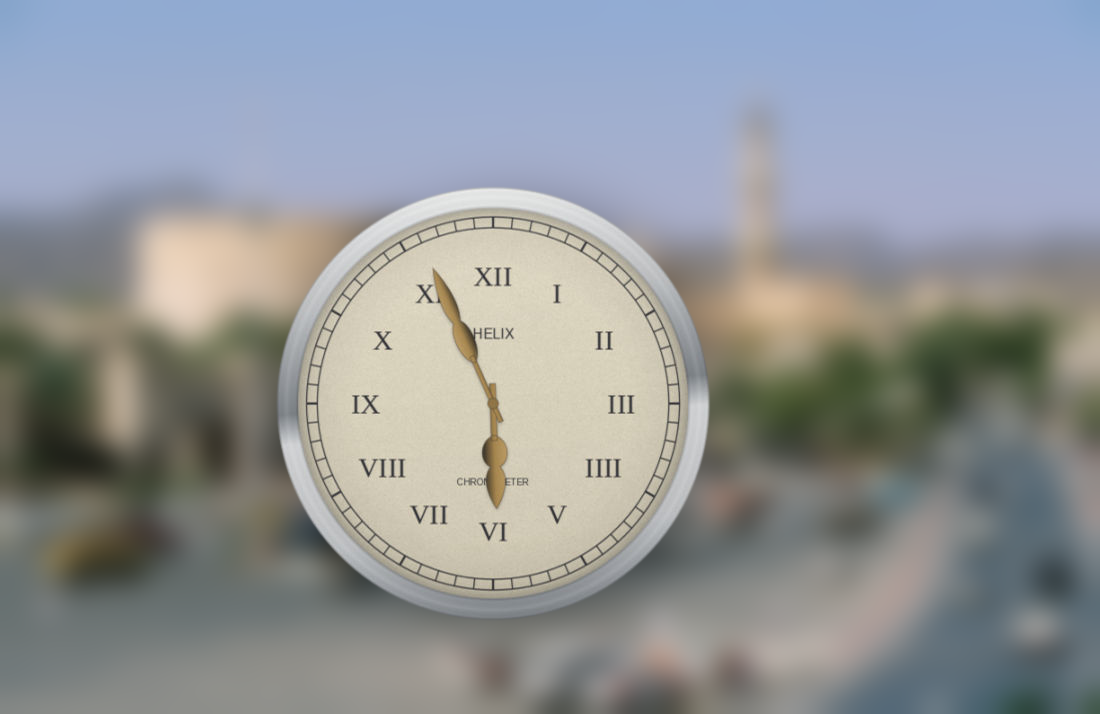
5:56
